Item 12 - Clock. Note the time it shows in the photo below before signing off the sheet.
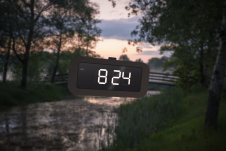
8:24
